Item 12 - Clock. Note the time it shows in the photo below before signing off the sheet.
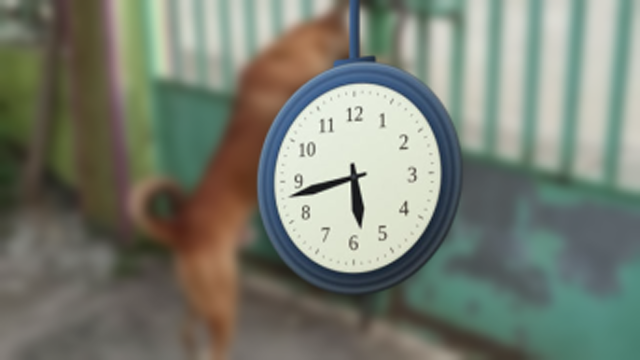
5:43
